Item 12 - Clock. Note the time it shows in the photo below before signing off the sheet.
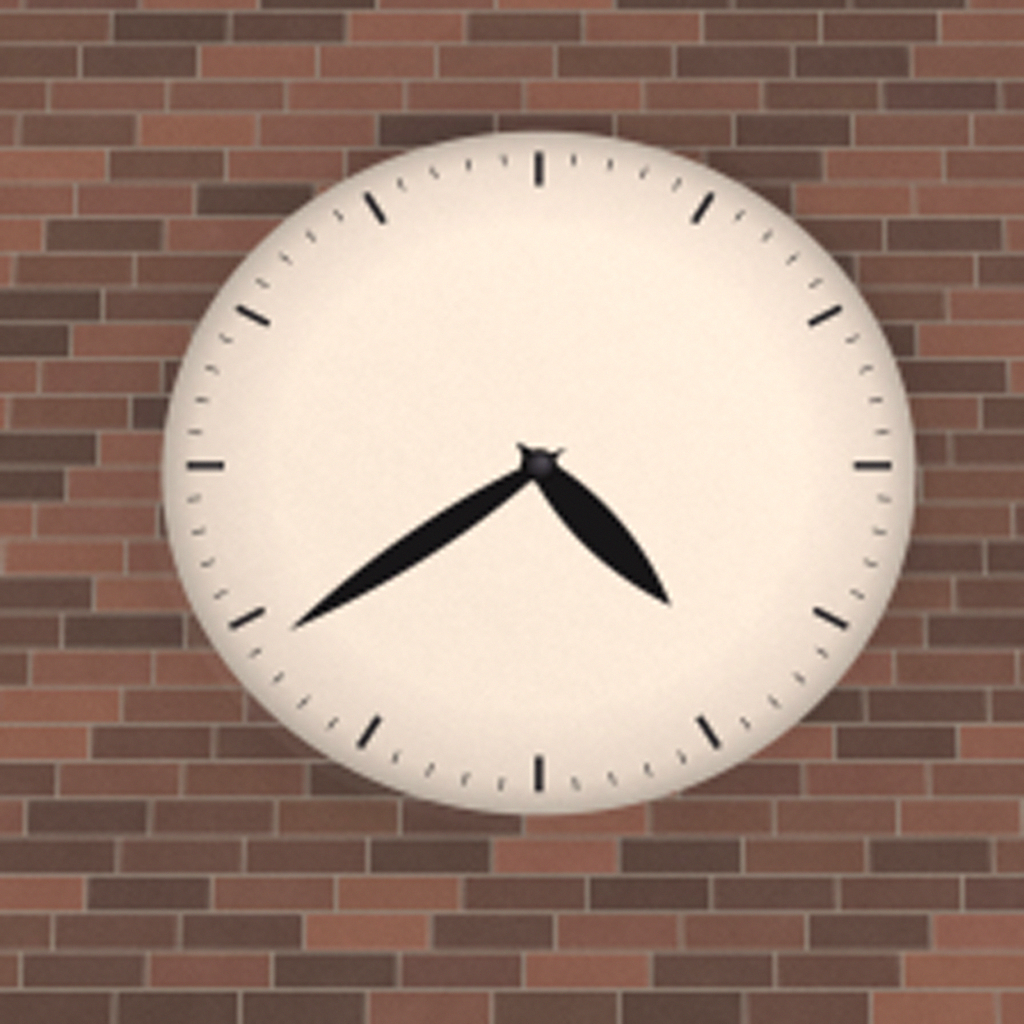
4:39
